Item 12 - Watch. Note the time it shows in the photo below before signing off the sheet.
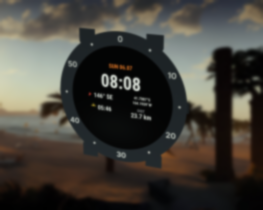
8:08
